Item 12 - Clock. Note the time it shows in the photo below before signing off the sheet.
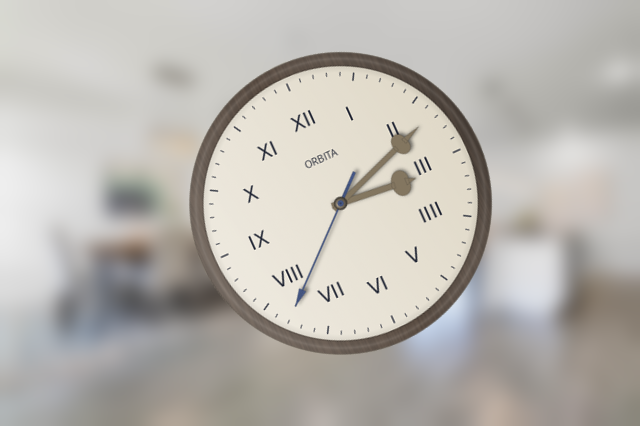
3:11:38
